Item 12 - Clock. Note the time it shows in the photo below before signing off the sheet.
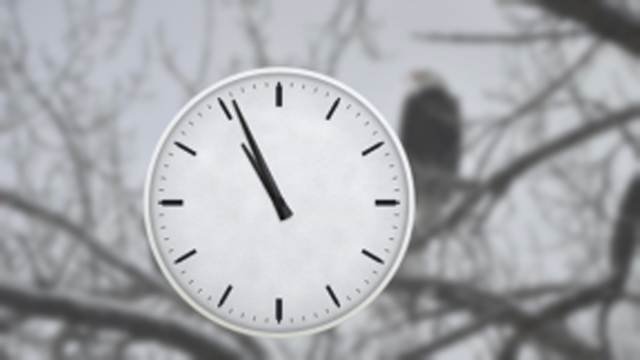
10:56
